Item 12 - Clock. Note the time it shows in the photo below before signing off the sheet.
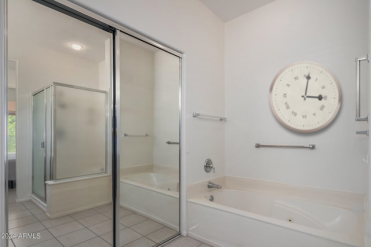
3:01
